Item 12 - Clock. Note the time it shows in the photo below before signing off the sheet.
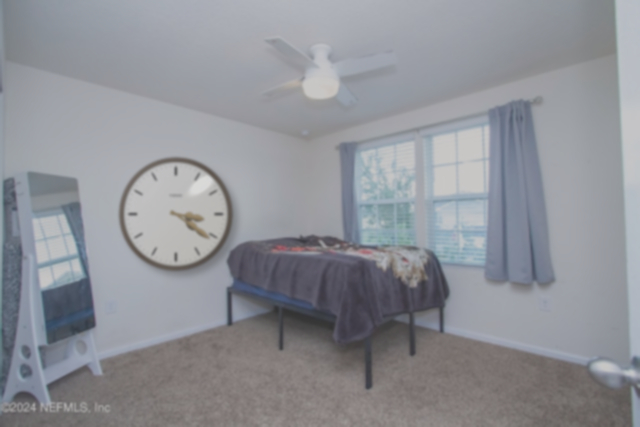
3:21
